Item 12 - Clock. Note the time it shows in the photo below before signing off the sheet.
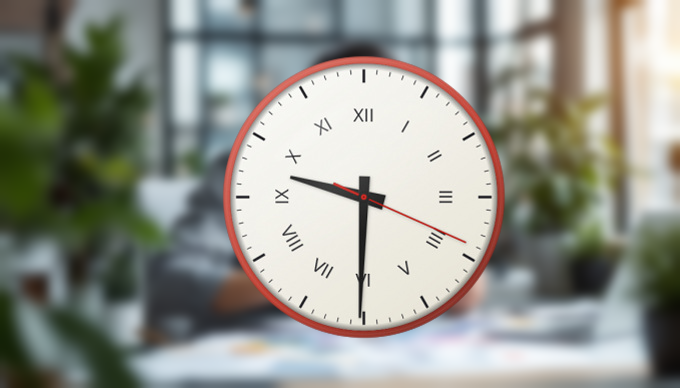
9:30:19
